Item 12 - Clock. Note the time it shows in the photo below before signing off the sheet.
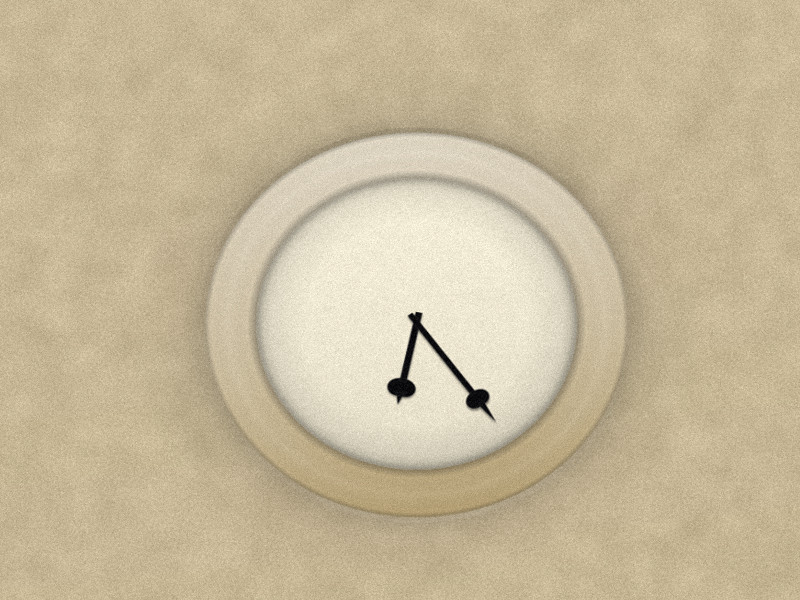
6:24
